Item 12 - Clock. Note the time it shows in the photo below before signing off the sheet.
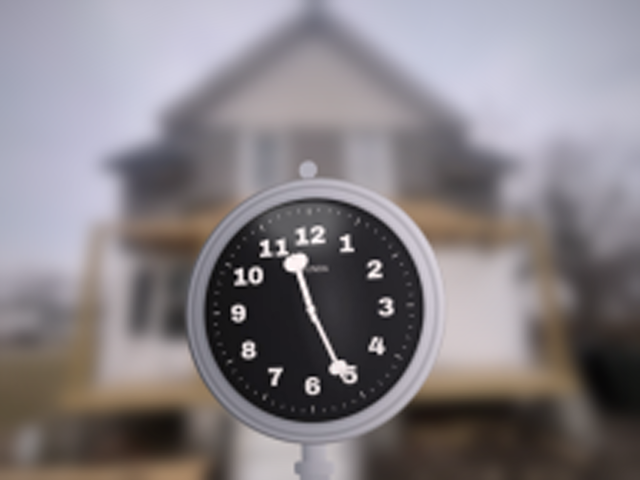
11:26
